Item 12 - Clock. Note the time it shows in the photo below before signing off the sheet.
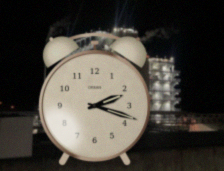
2:18
